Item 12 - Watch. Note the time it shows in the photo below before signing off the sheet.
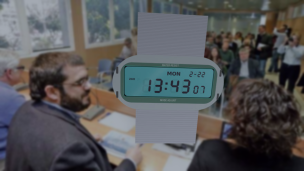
13:43:07
